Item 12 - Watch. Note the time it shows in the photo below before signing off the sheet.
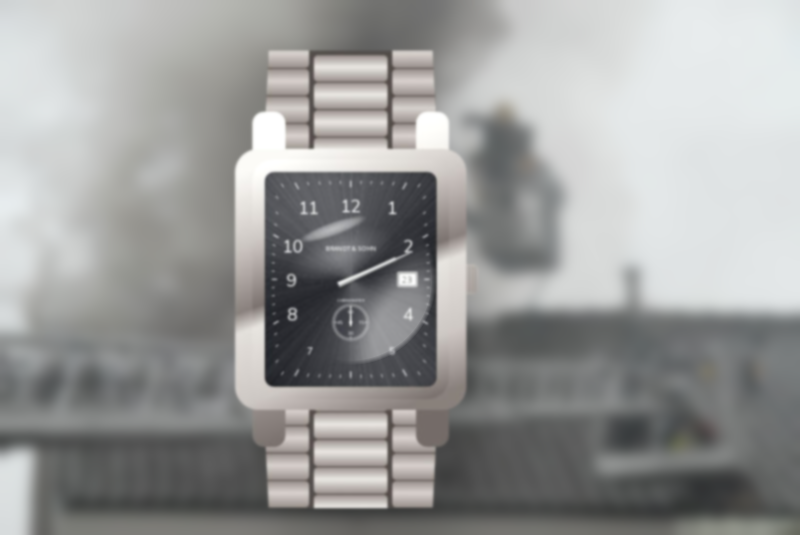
2:11
